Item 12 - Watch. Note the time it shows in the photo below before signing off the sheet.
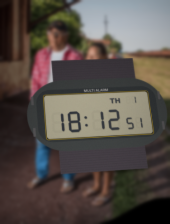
18:12:51
